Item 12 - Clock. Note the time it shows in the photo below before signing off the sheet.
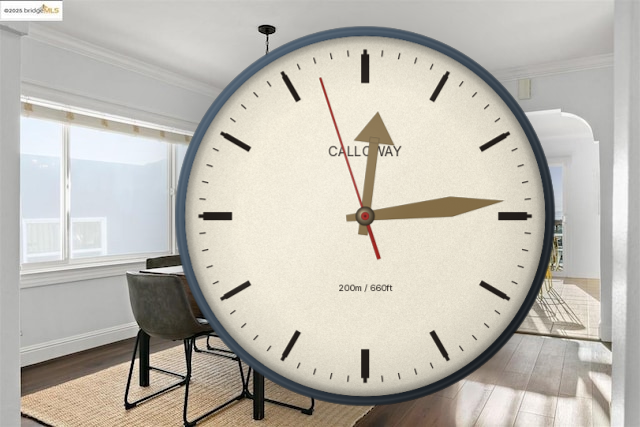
12:13:57
